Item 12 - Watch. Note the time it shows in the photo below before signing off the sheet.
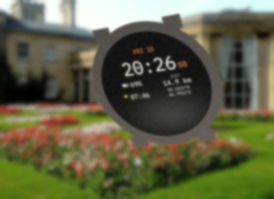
20:26
